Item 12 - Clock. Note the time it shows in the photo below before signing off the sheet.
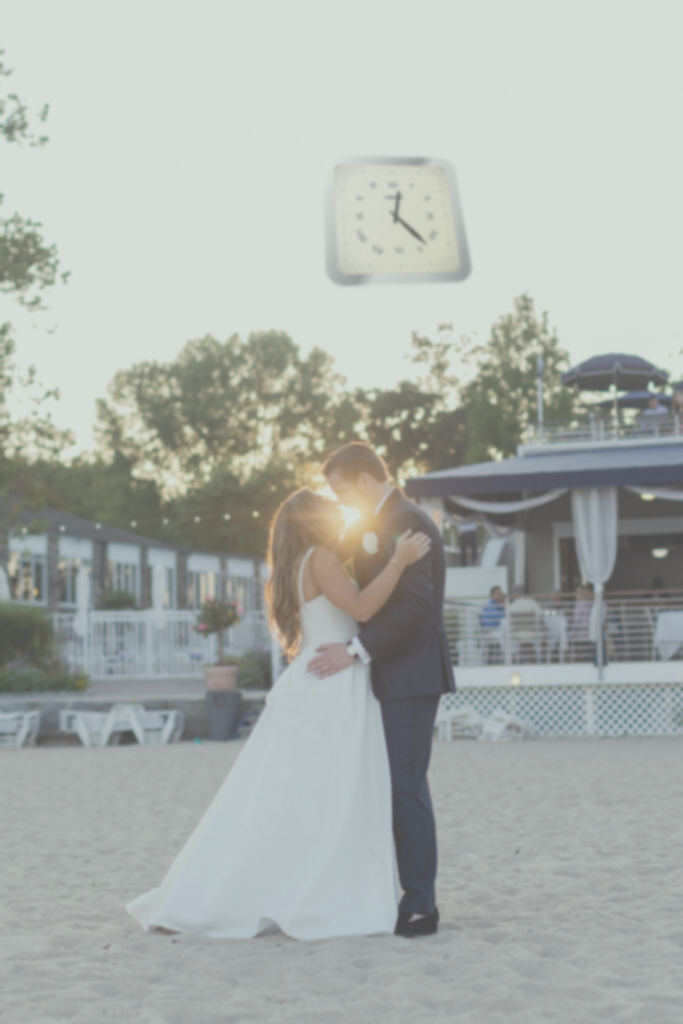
12:23
